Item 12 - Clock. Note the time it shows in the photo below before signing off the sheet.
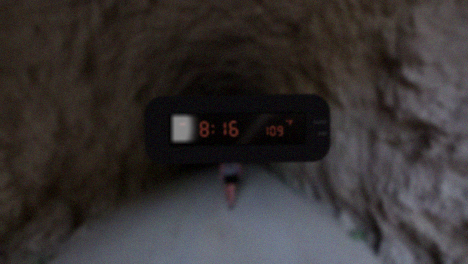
8:16
